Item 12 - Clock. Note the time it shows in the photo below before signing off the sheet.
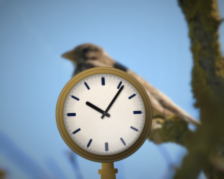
10:06
